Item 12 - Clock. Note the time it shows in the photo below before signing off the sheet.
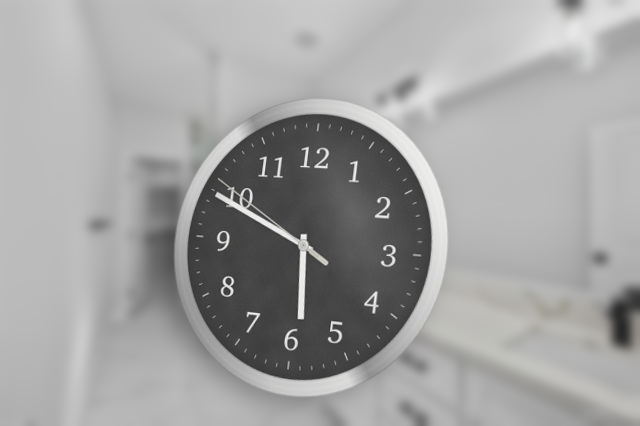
5:48:50
